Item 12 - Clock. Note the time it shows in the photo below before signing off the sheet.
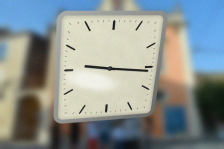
9:16
